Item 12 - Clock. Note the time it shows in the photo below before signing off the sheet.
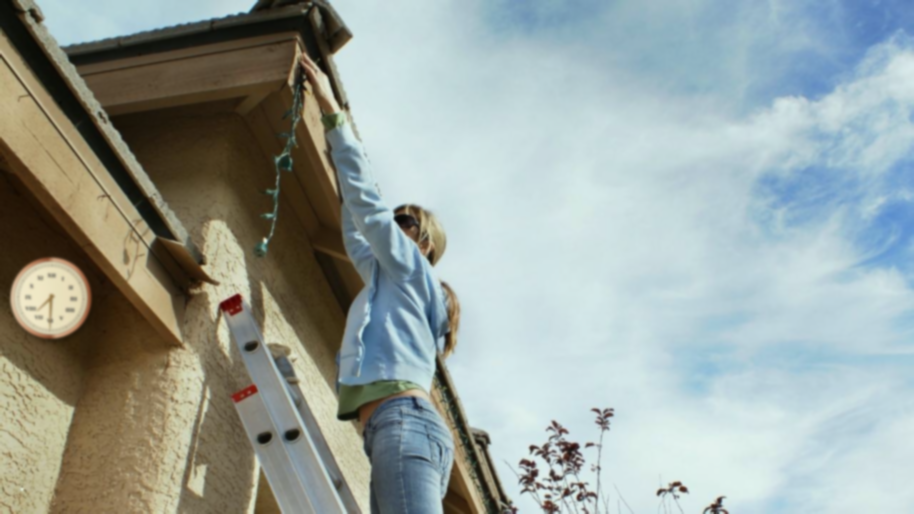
7:30
